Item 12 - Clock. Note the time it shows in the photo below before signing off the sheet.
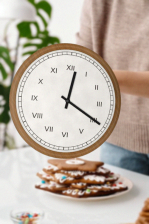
12:20
